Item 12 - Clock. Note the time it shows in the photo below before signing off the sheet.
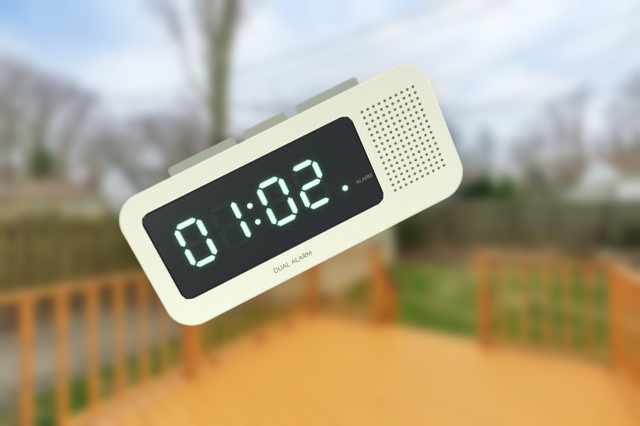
1:02
